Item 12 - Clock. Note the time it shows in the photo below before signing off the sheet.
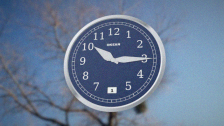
10:15
